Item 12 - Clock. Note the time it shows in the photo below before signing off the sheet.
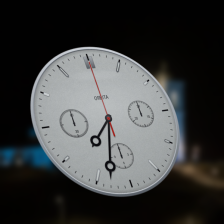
7:33
